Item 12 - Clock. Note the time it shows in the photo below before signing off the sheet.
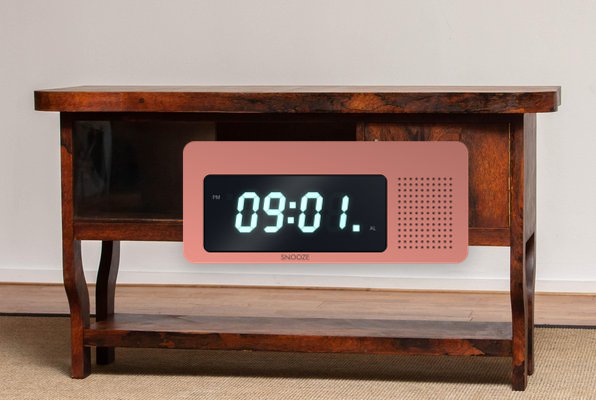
9:01
